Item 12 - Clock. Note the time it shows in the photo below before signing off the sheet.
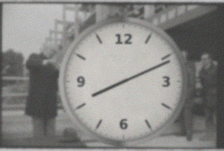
8:11
